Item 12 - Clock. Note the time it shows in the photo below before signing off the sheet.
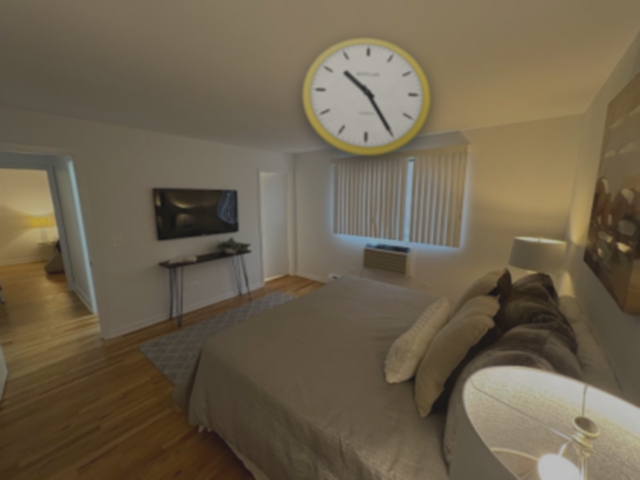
10:25
